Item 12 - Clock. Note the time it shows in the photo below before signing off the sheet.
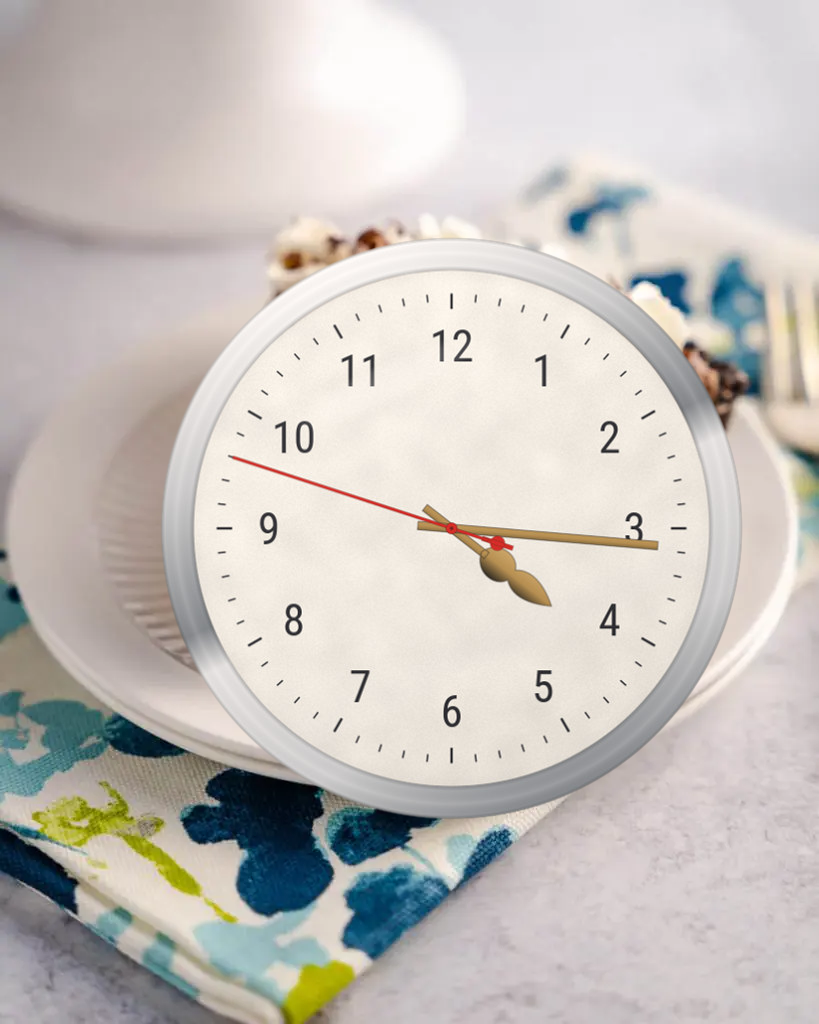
4:15:48
